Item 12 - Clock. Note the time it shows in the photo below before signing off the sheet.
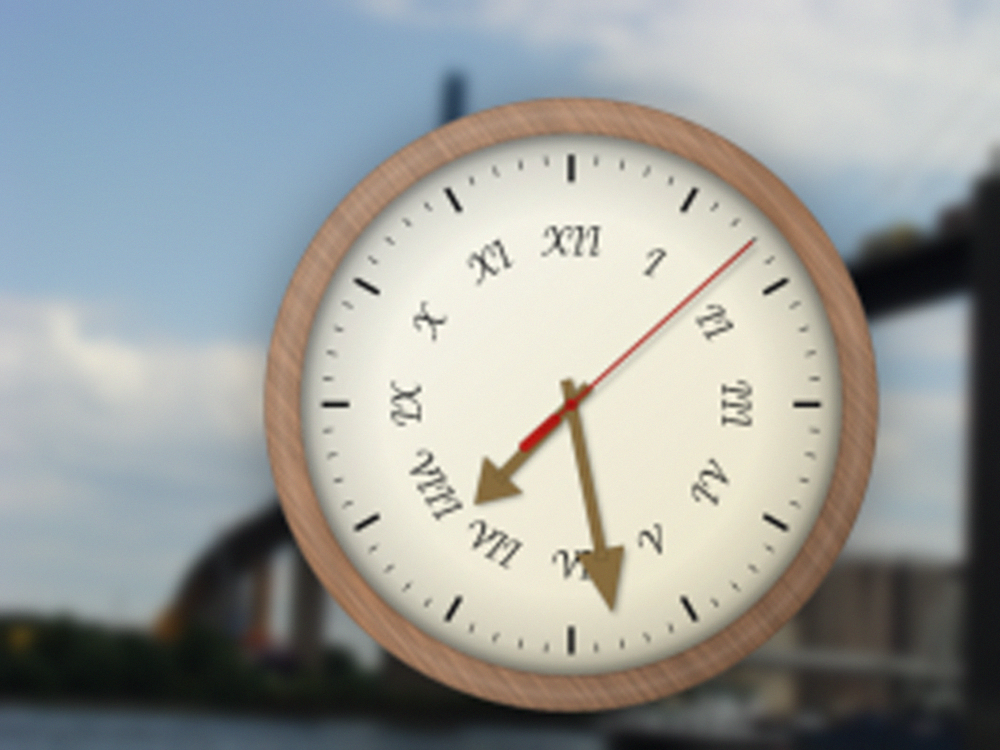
7:28:08
